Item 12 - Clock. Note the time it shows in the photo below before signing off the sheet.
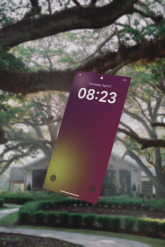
8:23
